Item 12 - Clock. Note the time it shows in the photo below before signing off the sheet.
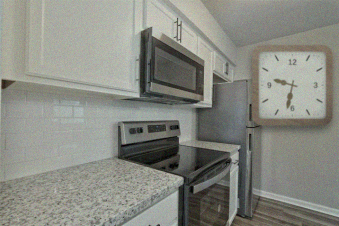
9:32
